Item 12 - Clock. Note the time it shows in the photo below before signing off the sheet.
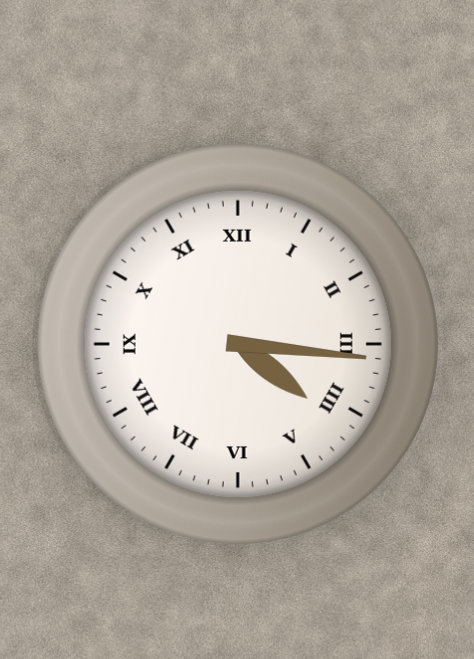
4:16
